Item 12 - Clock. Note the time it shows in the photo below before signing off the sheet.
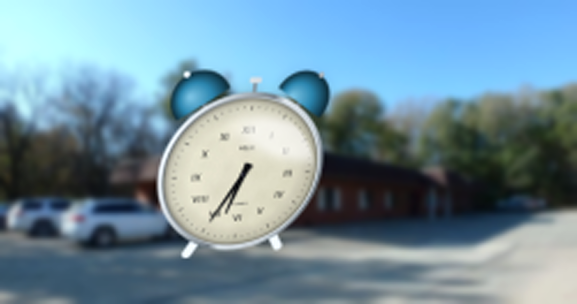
6:35
